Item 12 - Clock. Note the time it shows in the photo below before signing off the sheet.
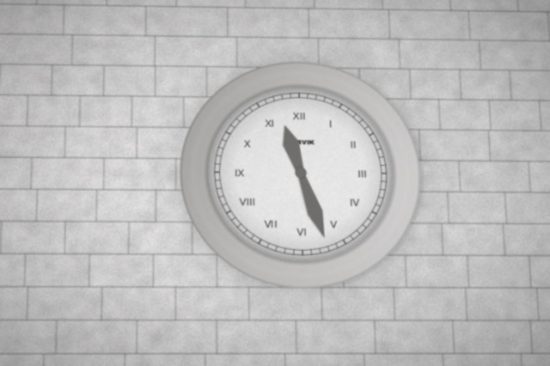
11:27
